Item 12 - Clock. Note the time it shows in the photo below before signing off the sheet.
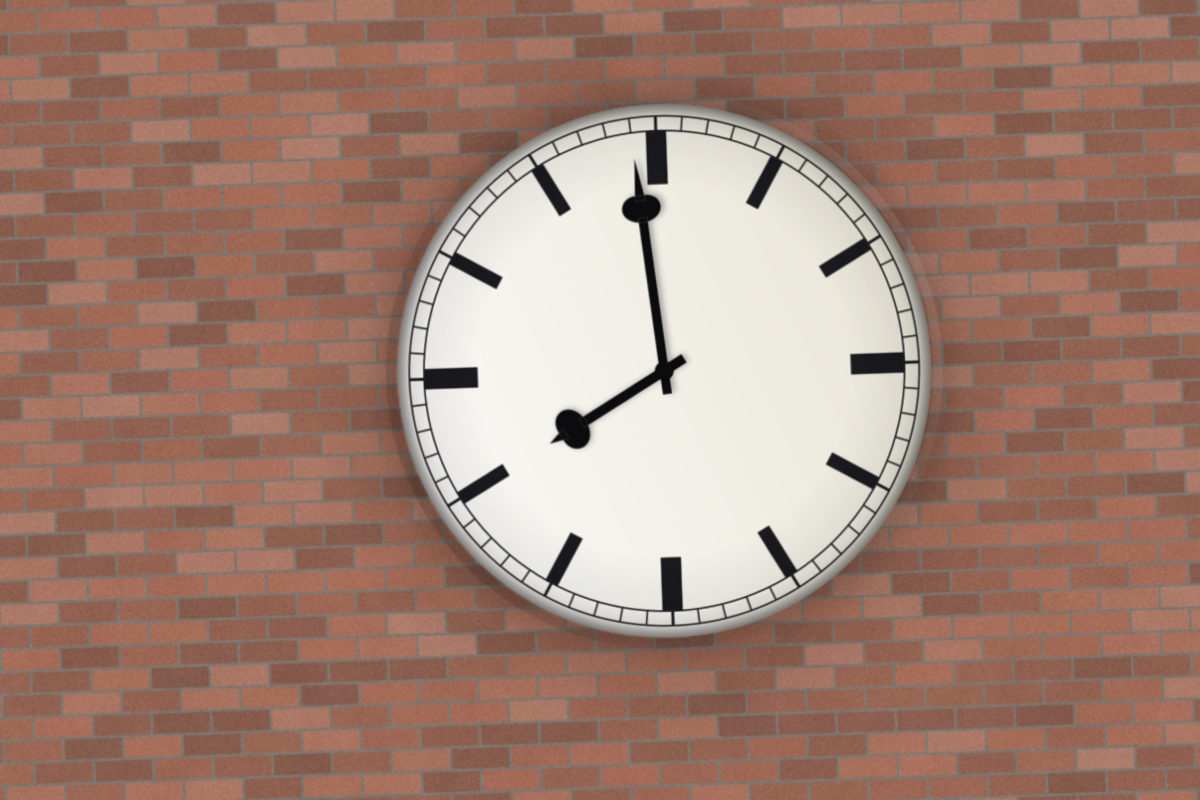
7:59
